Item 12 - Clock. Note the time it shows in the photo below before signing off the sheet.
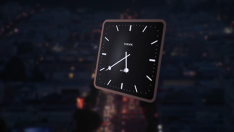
5:39
